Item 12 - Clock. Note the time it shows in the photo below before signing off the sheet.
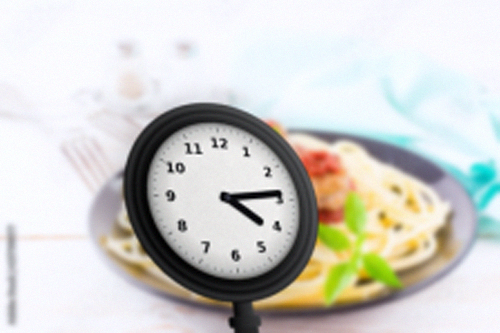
4:14
